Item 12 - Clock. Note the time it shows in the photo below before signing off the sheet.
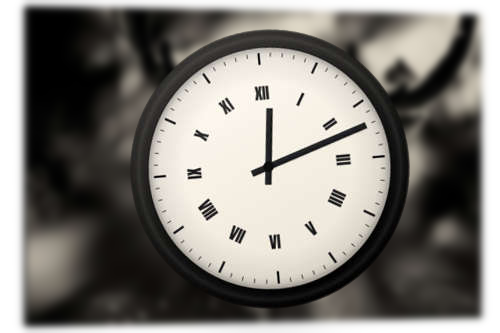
12:12
